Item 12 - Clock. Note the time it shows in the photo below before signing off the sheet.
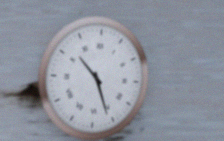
10:26
